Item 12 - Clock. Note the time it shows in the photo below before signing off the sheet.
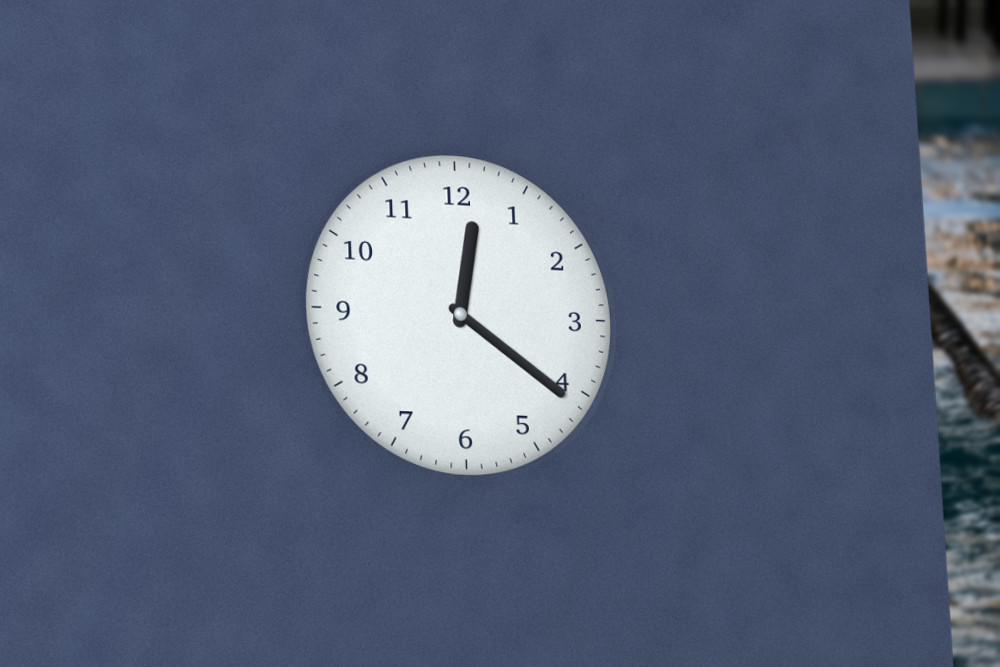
12:21
